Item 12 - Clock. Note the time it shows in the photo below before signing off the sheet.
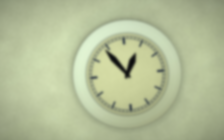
12:54
